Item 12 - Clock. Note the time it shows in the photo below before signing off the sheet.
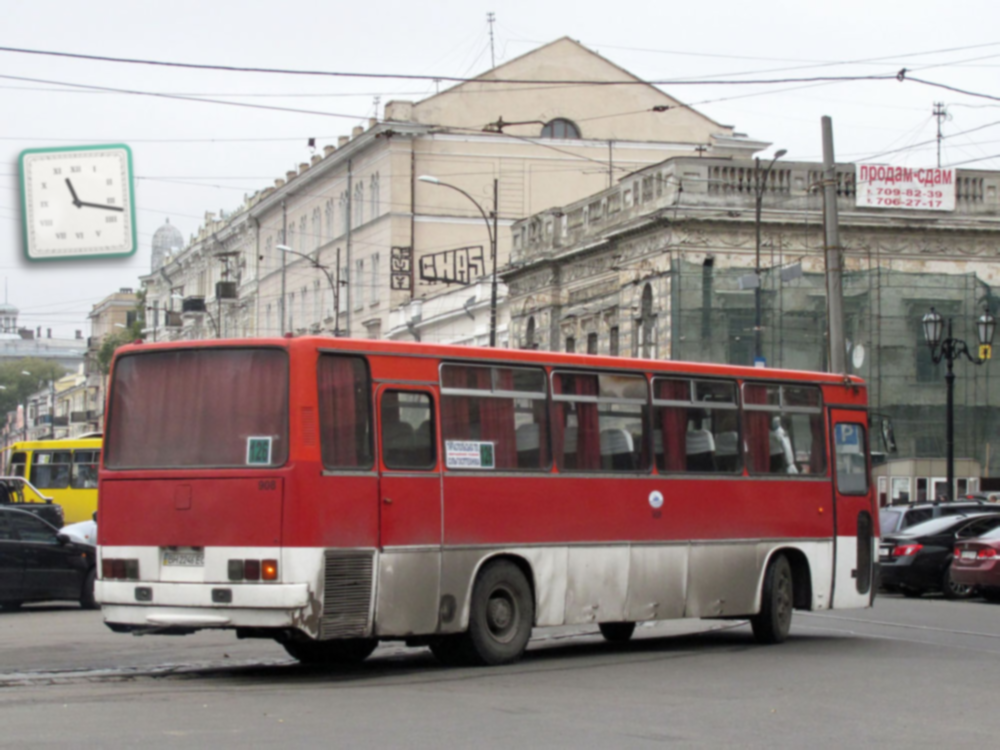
11:17
